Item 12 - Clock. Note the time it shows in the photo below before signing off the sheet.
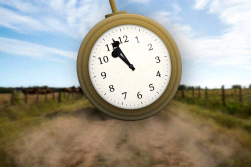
10:57
